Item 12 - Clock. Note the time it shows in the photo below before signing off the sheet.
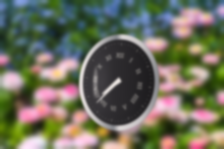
7:37
